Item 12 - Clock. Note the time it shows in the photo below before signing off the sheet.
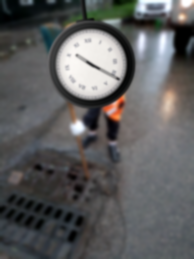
10:21
